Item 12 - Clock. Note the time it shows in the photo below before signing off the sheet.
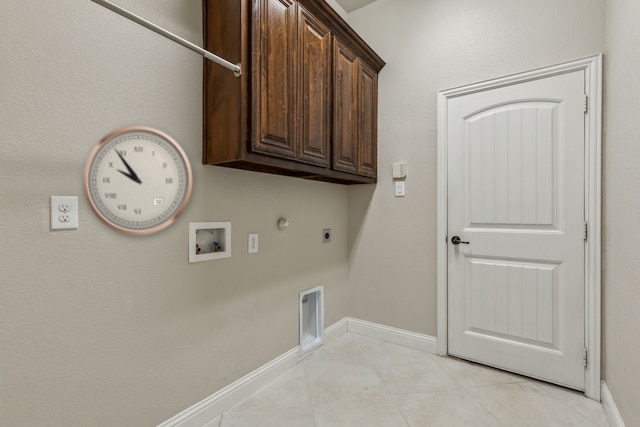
9:54
